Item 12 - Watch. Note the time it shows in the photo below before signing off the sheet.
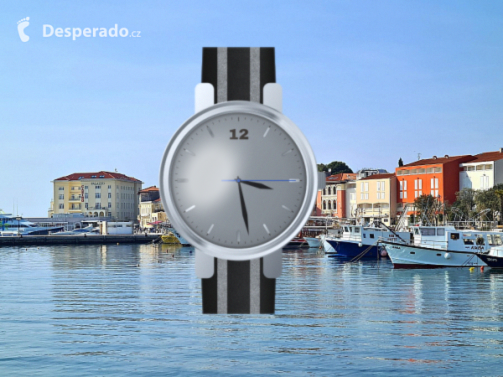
3:28:15
